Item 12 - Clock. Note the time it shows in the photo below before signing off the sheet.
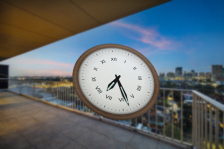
7:28
